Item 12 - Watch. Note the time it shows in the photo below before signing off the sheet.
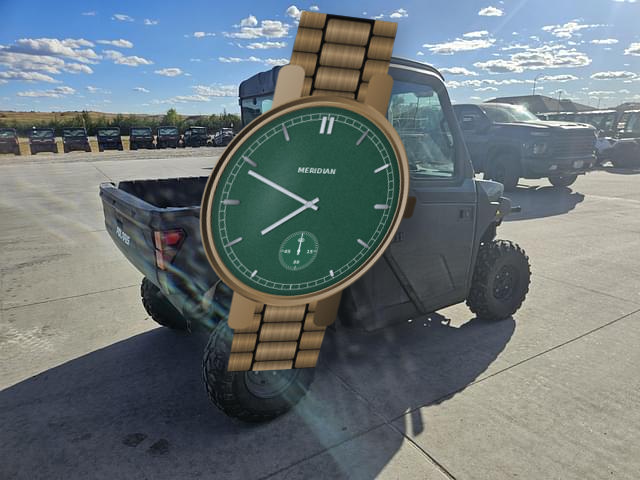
7:49
